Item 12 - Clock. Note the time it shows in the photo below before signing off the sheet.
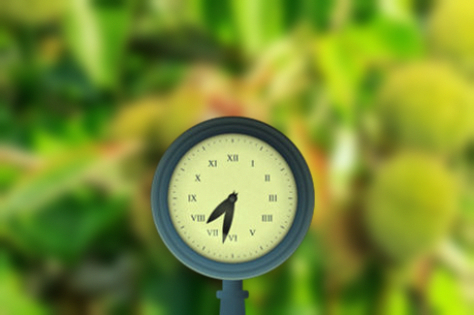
7:32
